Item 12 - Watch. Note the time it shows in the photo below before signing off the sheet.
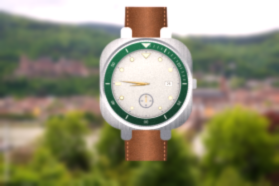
8:46
